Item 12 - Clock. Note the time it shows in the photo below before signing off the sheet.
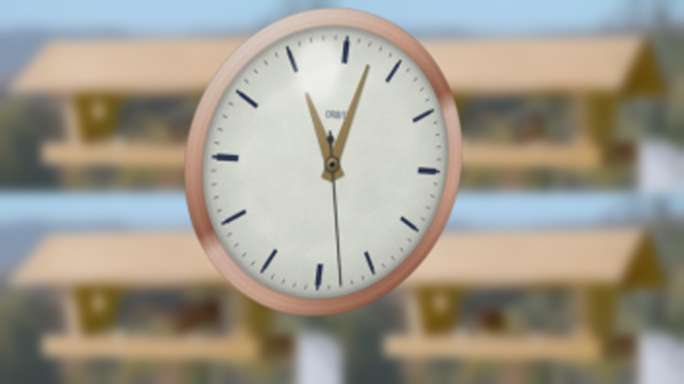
11:02:28
